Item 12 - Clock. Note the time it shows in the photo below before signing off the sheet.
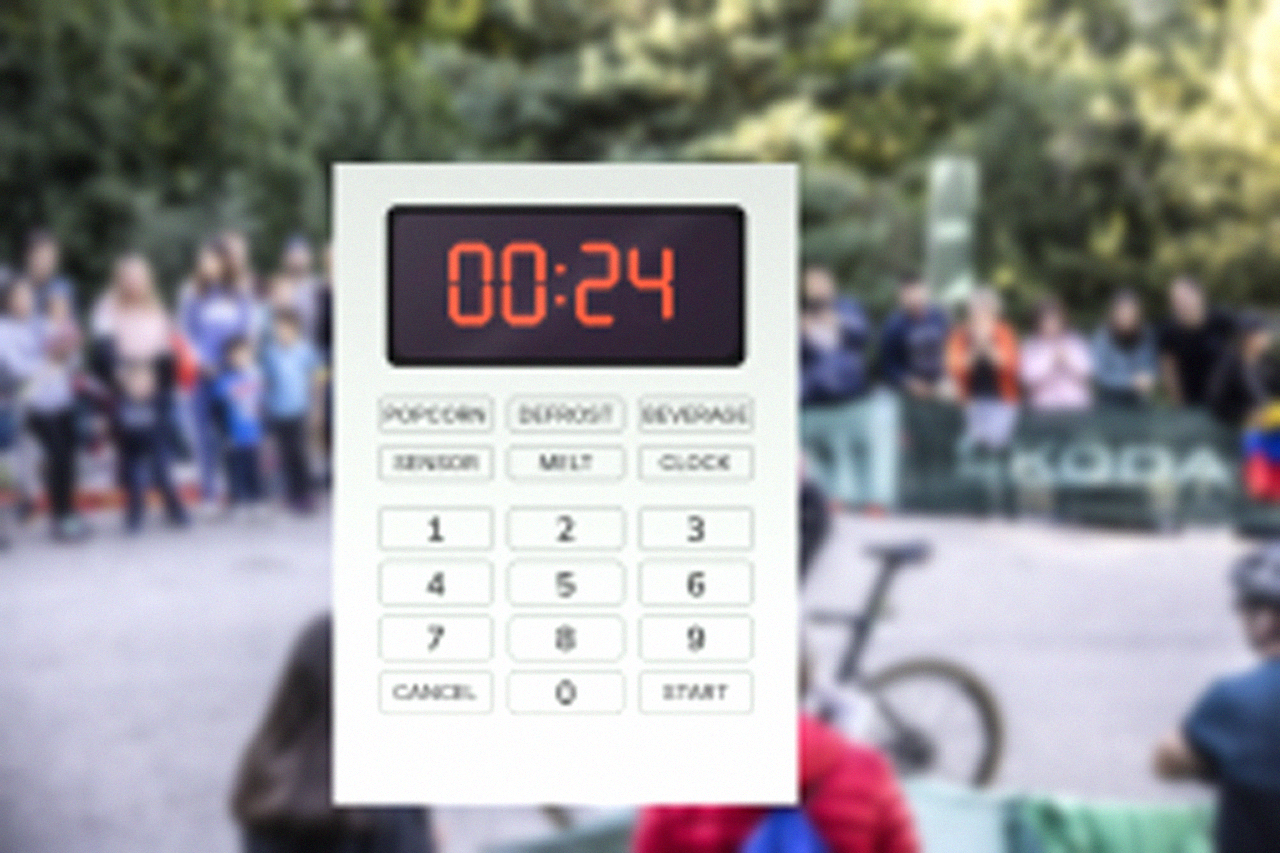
0:24
